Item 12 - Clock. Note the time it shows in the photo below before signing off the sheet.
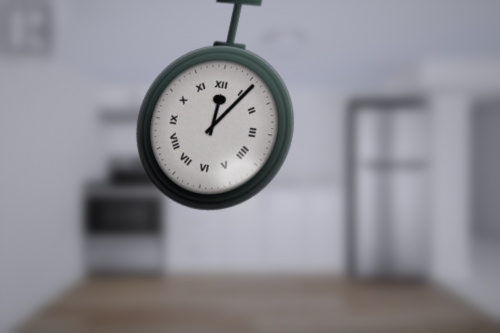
12:06
